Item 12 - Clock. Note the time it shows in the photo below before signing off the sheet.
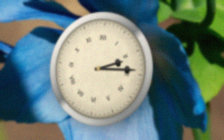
2:14
